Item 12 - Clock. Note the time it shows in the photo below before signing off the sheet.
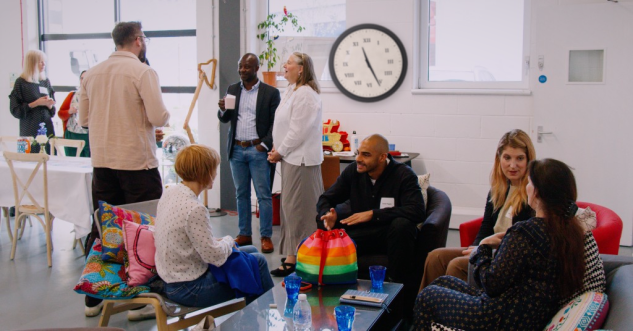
11:26
